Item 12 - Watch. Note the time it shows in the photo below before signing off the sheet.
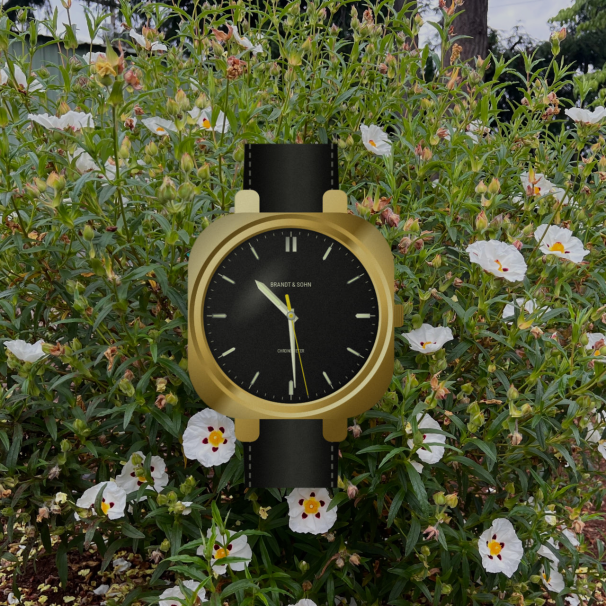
10:29:28
